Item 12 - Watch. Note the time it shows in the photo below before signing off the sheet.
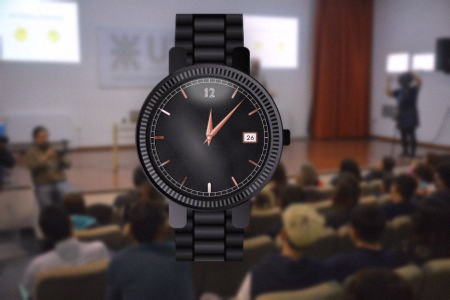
12:07
